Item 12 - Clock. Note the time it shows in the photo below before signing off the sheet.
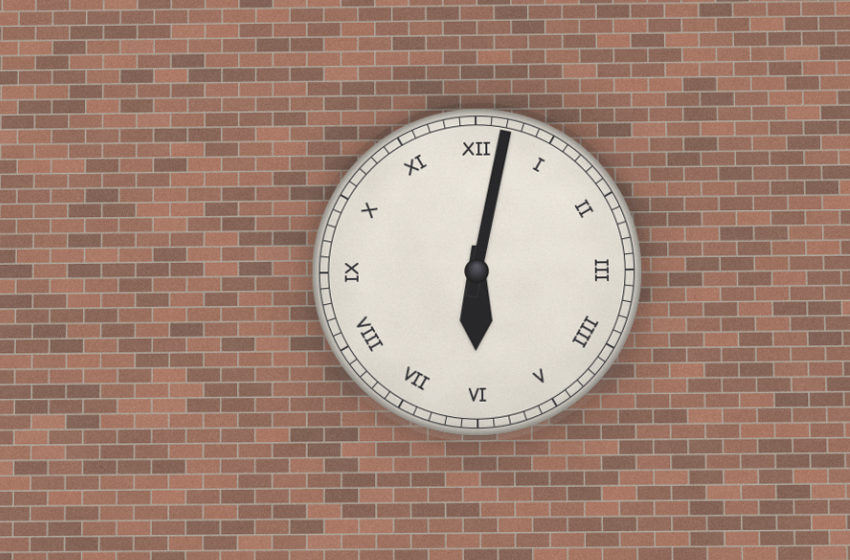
6:02
